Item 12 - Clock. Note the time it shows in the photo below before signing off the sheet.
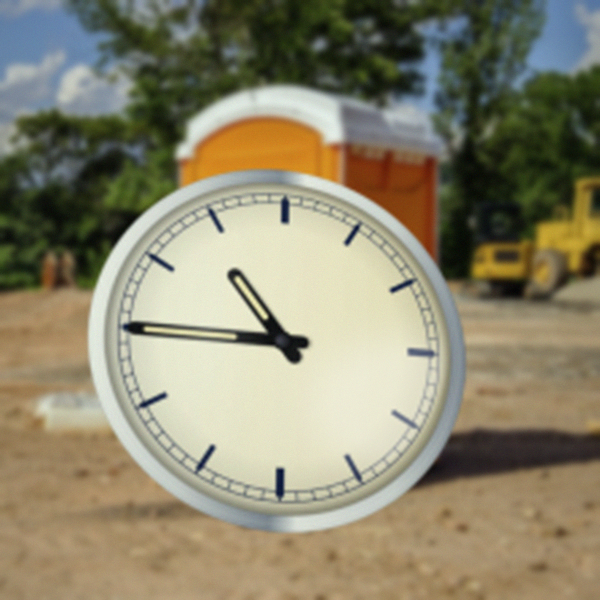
10:45
